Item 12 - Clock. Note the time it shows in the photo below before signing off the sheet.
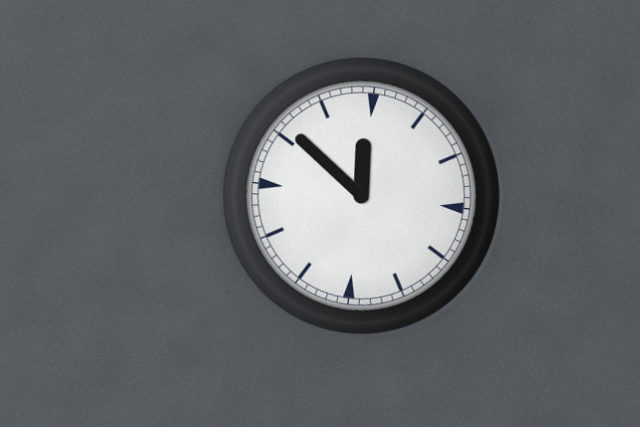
11:51
